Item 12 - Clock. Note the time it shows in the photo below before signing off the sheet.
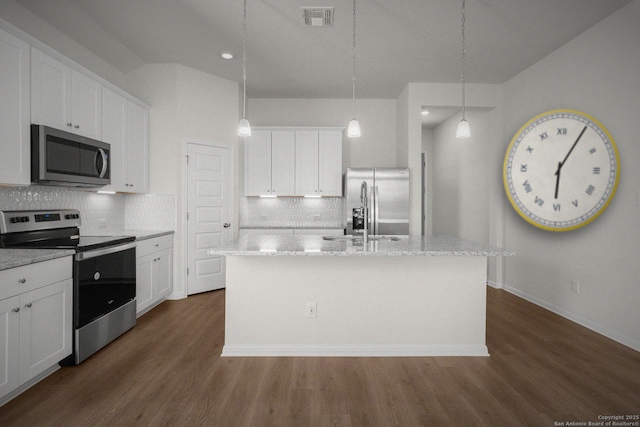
6:05
